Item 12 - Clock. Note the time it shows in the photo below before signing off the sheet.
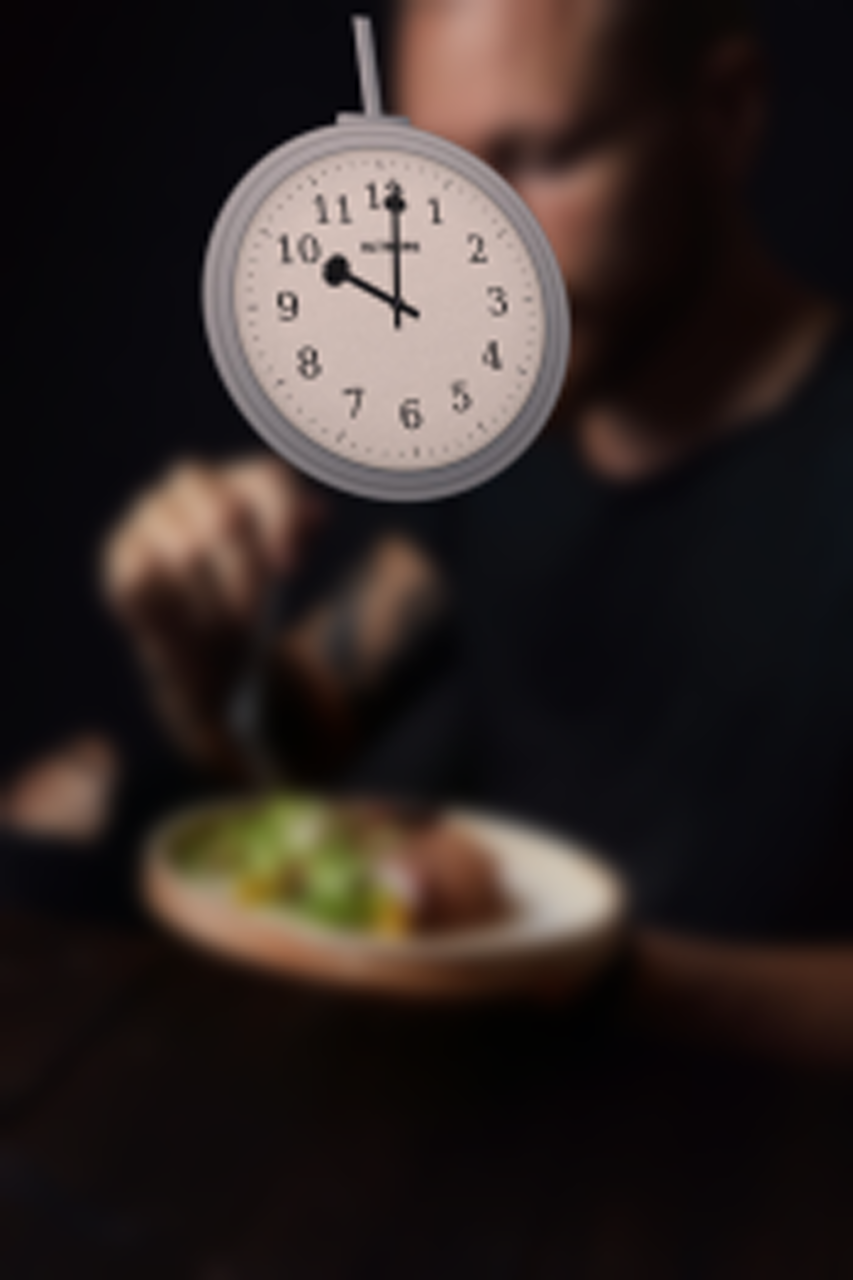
10:01
